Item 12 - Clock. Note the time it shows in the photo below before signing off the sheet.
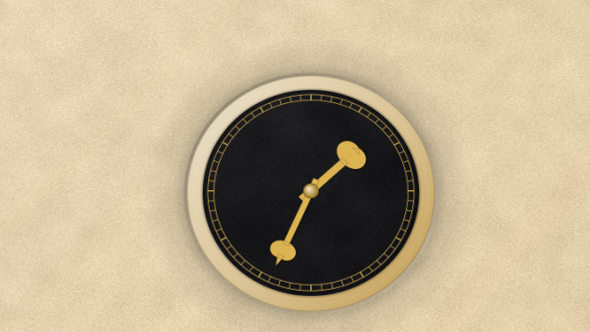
1:34
